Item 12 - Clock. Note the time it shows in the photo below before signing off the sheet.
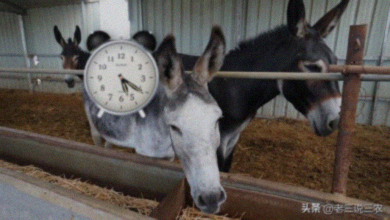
5:21
